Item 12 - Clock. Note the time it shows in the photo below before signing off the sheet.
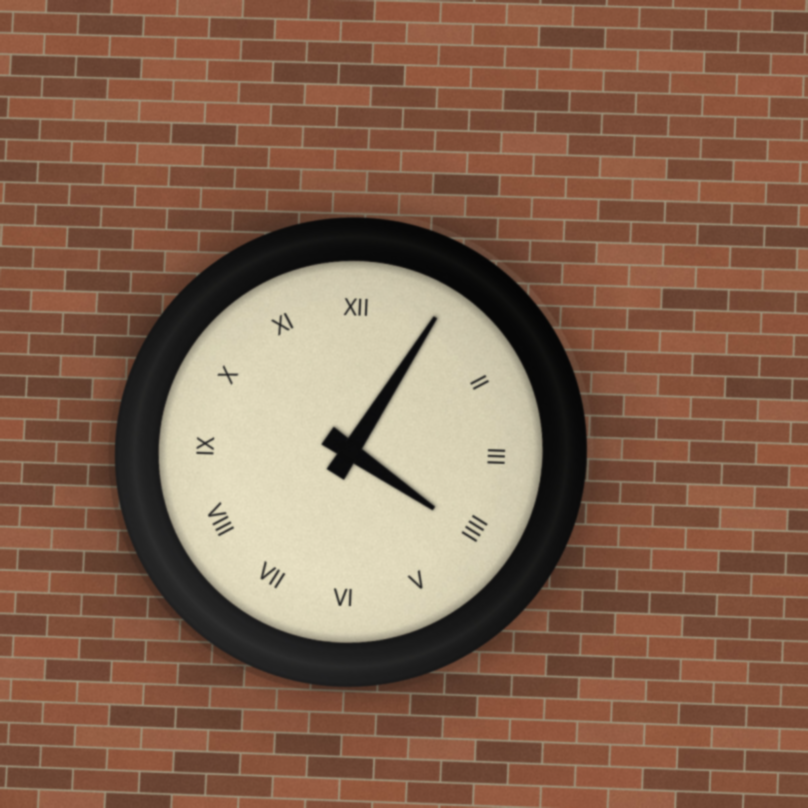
4:05
